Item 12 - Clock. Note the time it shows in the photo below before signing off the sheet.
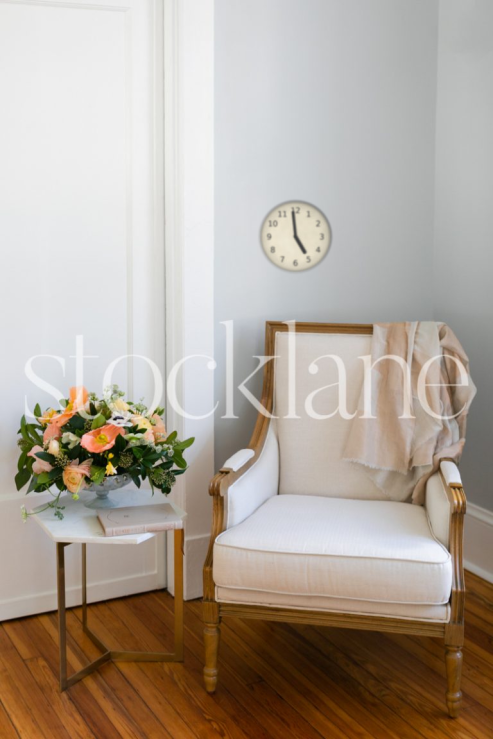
4:59
